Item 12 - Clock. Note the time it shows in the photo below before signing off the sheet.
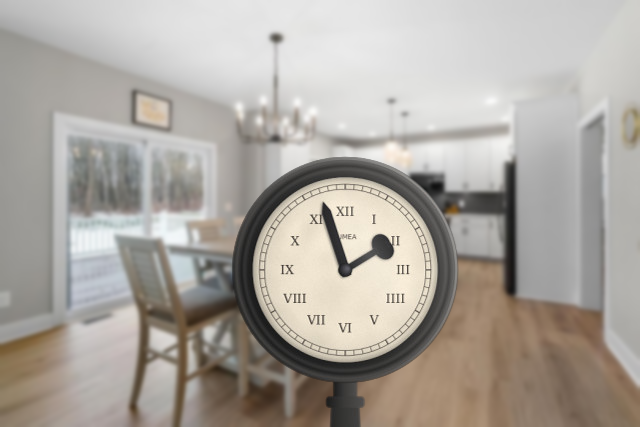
1:57
